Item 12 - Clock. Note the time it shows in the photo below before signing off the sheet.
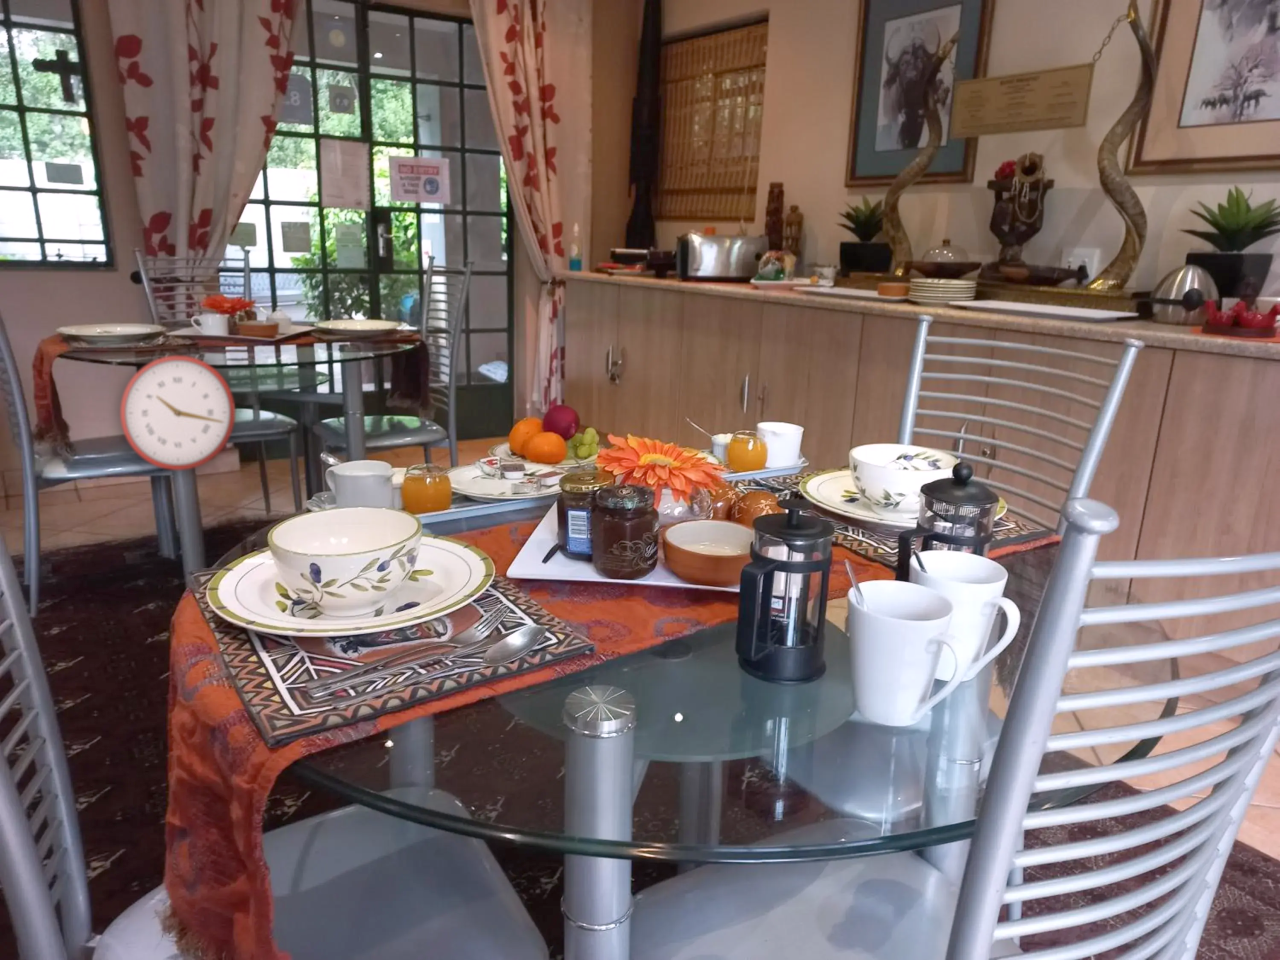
10:17
